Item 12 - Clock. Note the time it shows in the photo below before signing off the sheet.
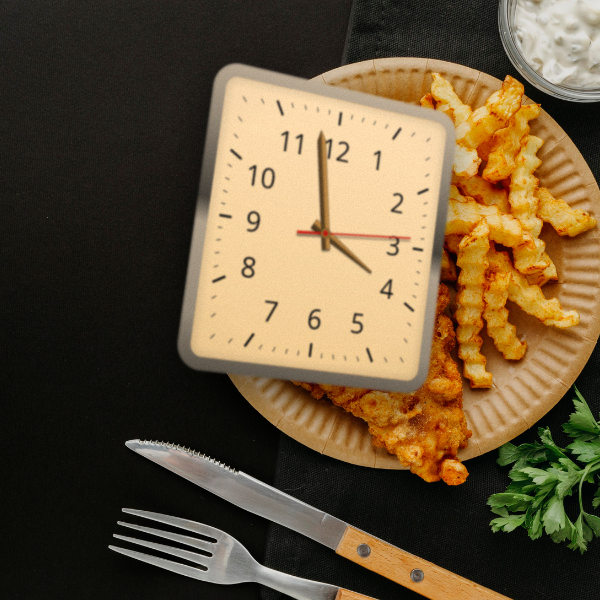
3:58:14
